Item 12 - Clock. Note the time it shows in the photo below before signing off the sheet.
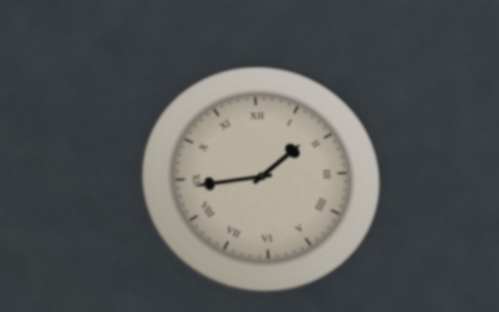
1:44
